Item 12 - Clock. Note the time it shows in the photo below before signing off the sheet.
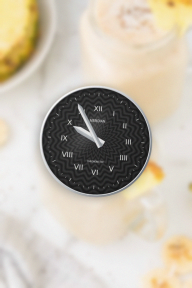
9:55
